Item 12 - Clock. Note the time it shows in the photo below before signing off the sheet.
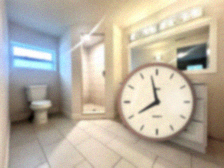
7:58
